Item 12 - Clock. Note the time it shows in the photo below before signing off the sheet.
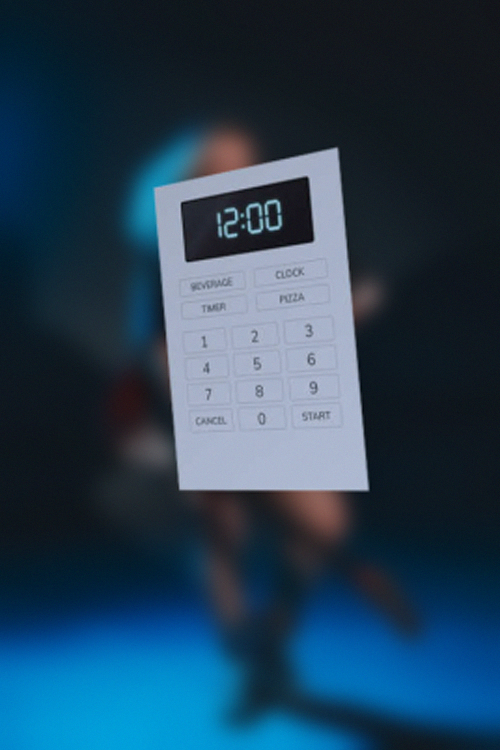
12:00
